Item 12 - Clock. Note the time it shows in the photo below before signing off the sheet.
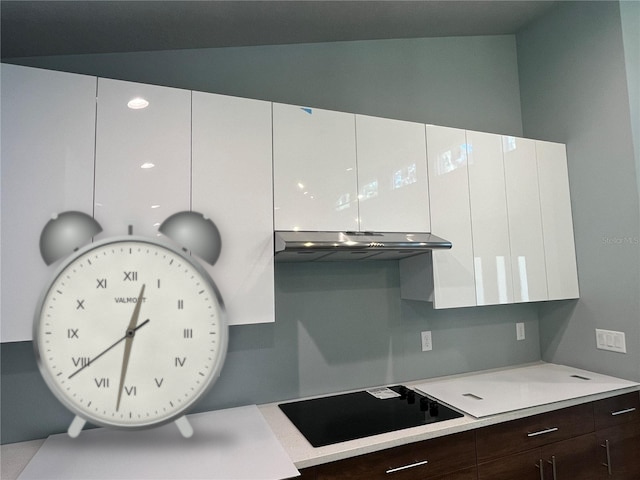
12:31:39
